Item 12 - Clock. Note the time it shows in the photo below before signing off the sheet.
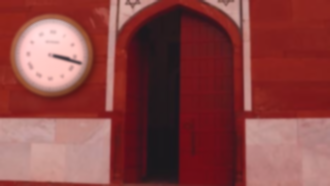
3:17
